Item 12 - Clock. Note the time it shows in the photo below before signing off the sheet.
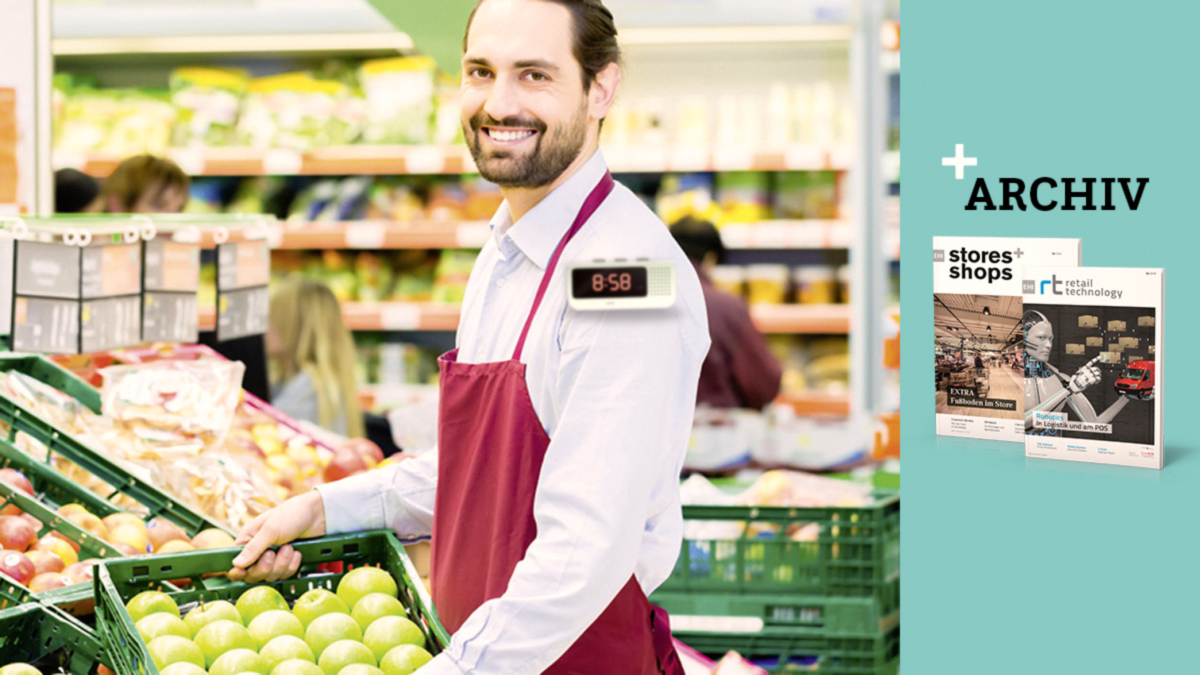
8:58
